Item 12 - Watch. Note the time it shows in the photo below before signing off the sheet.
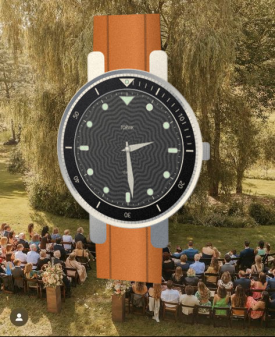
2:29
